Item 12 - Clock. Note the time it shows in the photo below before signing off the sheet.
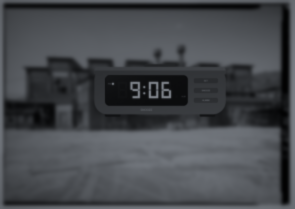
9:06
